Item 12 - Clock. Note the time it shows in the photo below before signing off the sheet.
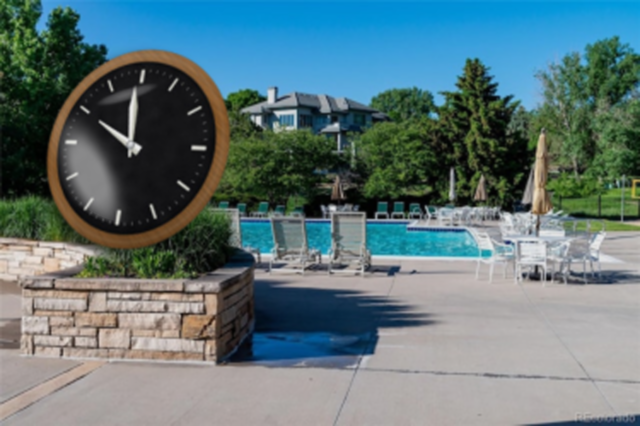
9:59
